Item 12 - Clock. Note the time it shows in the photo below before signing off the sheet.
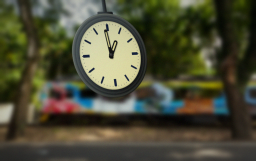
12:59
